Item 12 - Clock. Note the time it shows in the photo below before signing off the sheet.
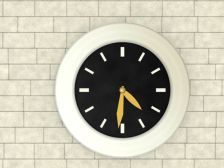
4:31
